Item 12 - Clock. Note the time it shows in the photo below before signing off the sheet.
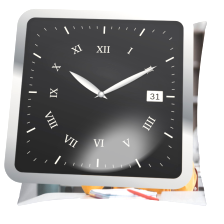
10:10
